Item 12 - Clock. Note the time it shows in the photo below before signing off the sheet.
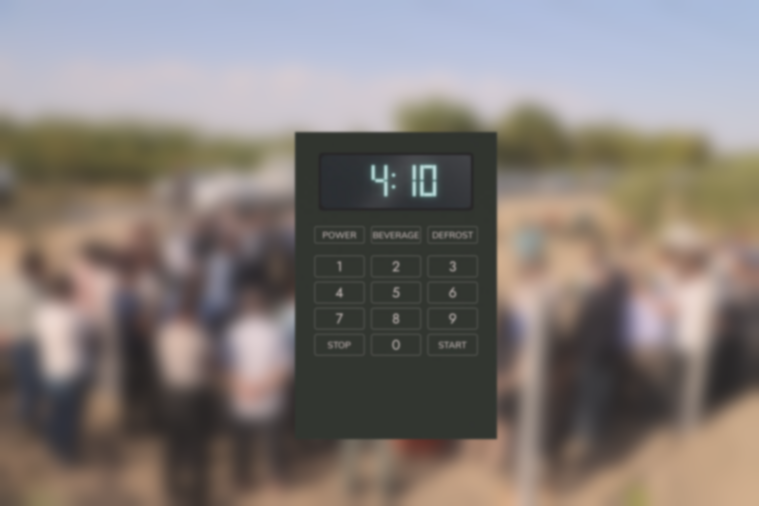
4:10
